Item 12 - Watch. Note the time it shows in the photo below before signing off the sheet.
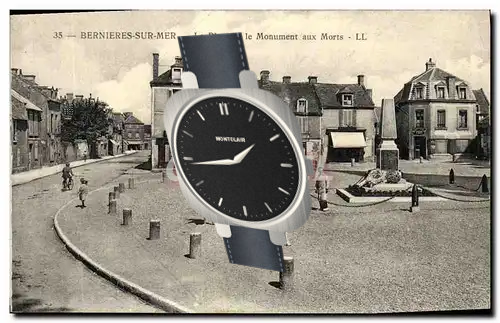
1:44
